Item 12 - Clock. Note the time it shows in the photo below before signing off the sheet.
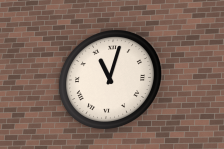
11:02
